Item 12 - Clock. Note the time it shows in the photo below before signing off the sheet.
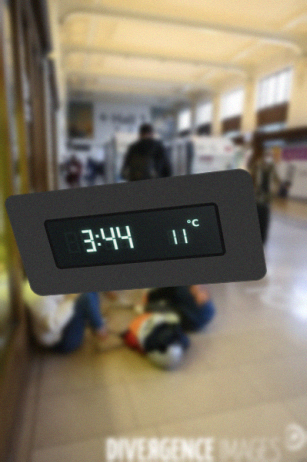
3:44
